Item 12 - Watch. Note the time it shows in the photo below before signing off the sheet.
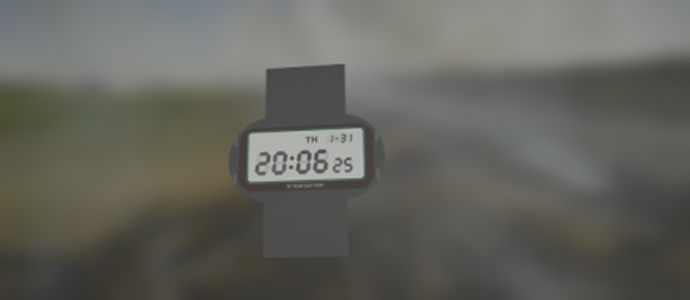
20:06:25
